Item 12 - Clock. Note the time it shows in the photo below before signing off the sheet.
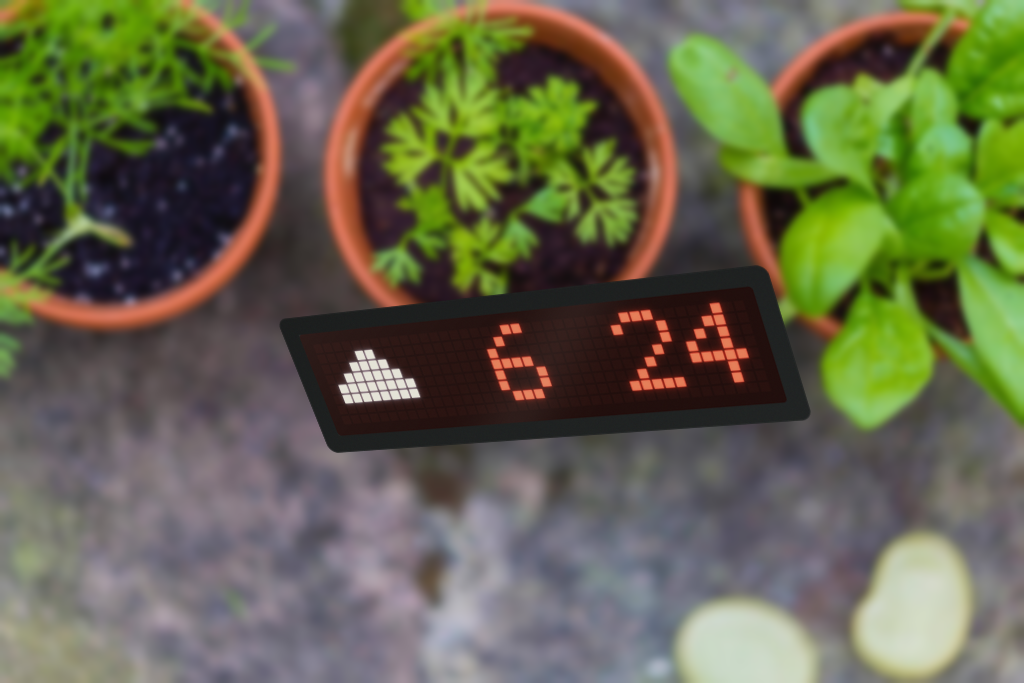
6:24
